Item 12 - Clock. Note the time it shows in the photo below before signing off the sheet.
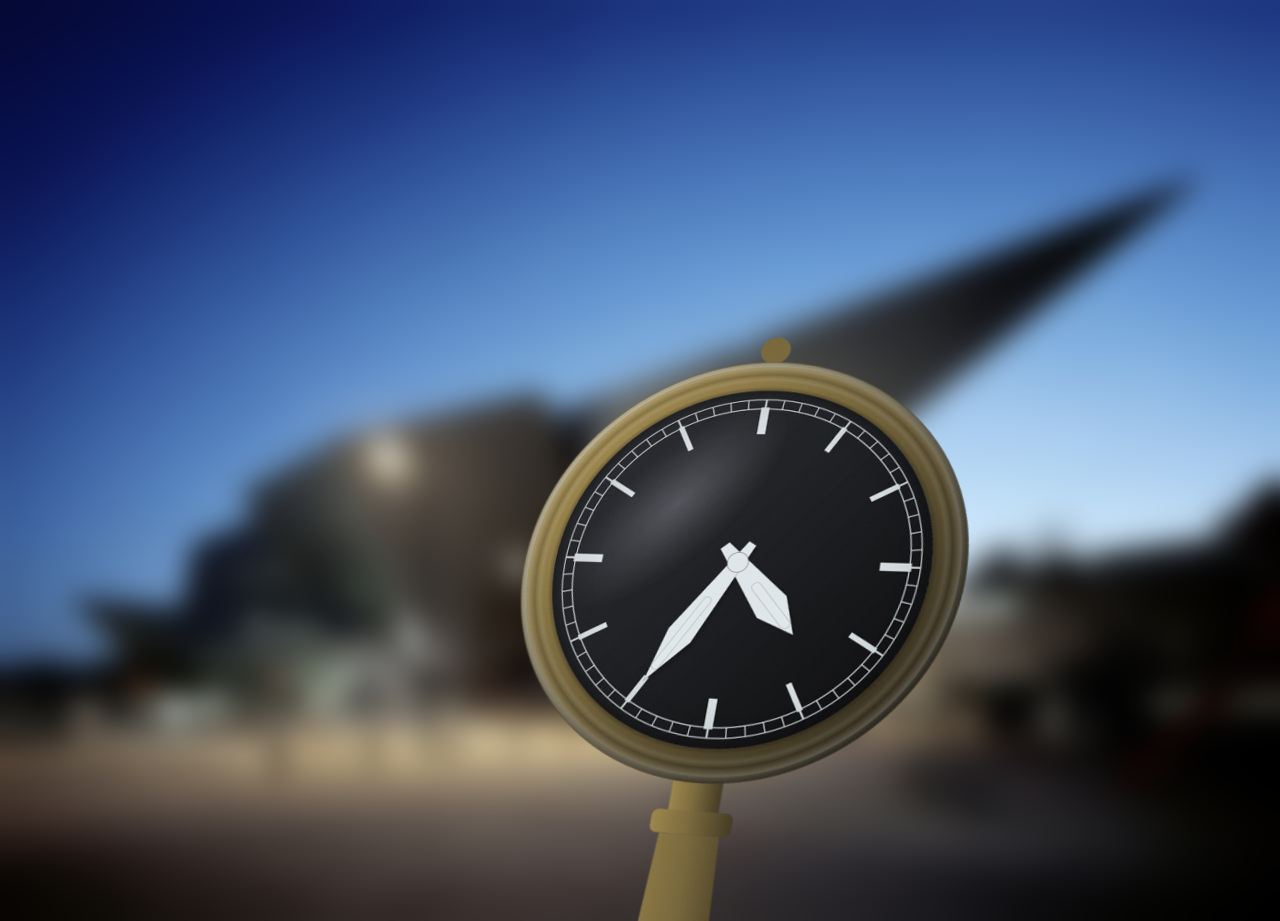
4:35
